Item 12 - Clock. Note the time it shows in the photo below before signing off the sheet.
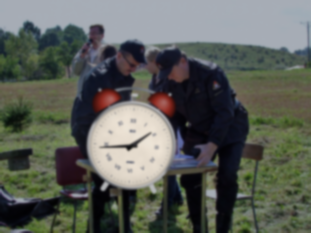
1:44
